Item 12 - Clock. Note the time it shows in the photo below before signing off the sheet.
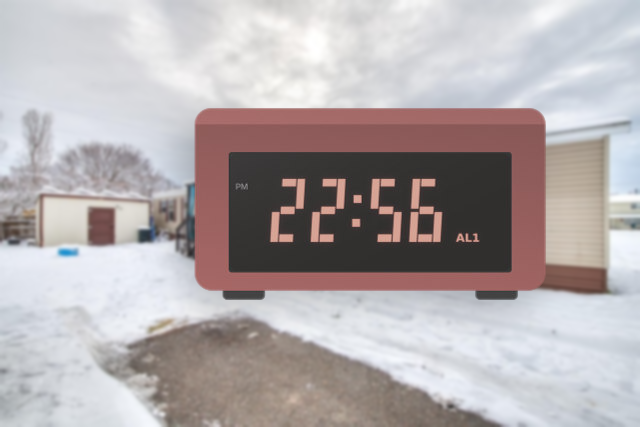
22:56
